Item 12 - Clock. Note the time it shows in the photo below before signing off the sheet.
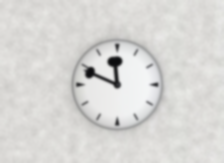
11:49
